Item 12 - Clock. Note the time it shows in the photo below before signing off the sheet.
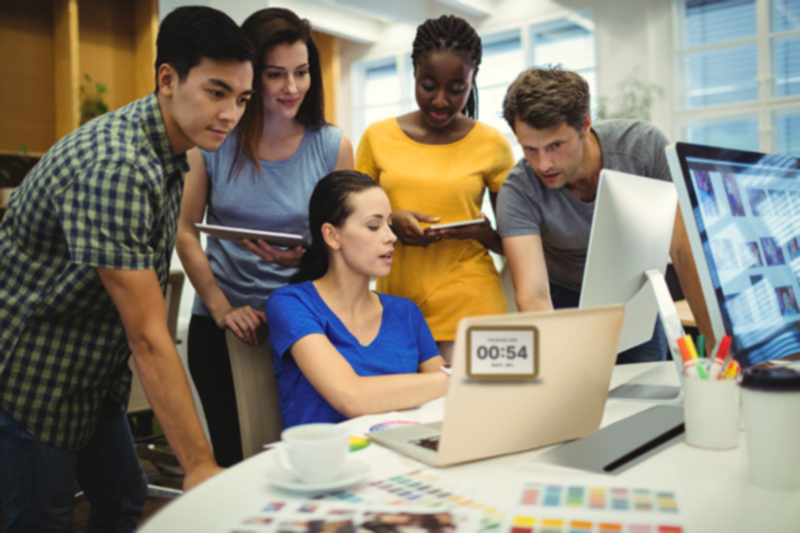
0:54
